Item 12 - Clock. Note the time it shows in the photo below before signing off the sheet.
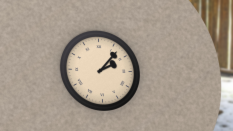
2:07
